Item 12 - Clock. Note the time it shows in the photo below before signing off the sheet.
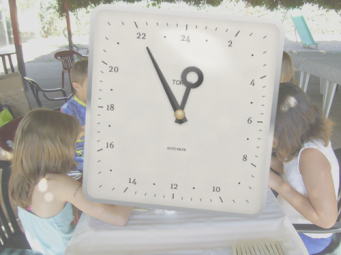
0:55
